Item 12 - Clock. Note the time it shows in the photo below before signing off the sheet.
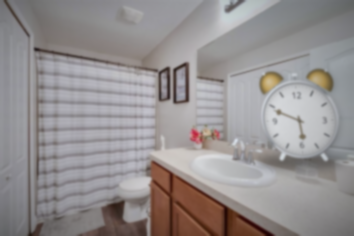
5:49
